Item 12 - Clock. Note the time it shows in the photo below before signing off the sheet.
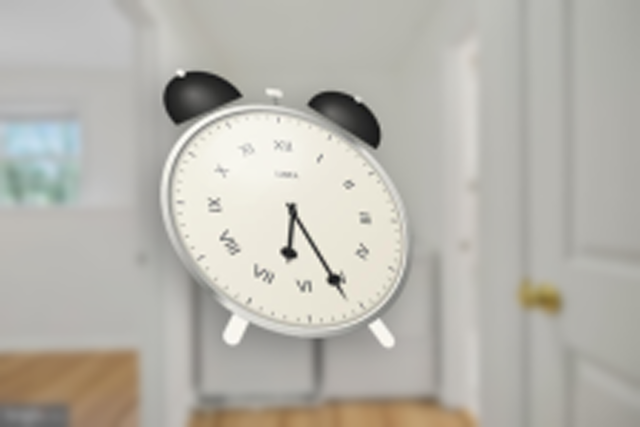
6:26
